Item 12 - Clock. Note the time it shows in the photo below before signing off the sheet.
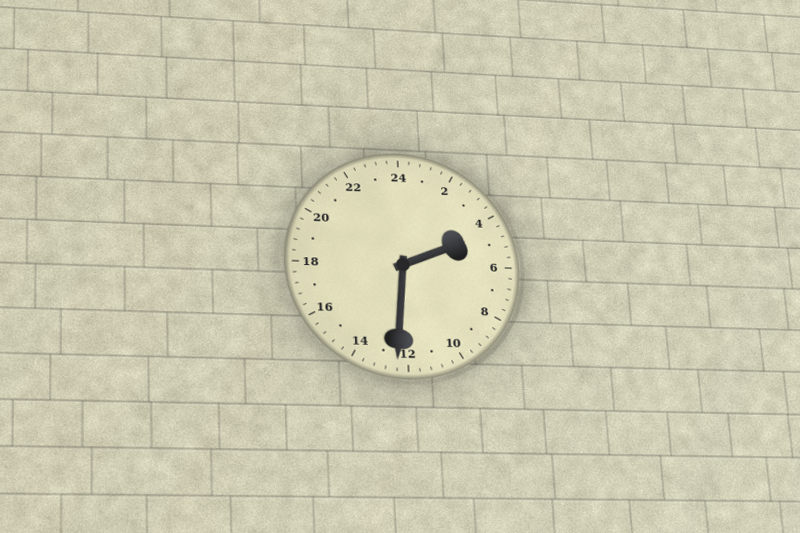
4:31
